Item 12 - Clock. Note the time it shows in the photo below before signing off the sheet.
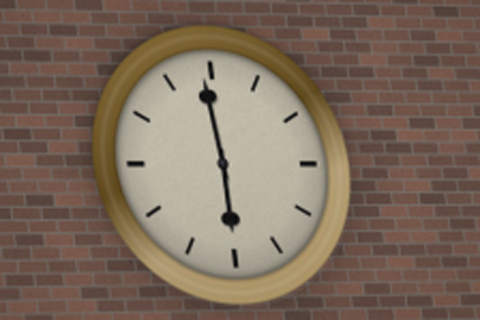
5:59
